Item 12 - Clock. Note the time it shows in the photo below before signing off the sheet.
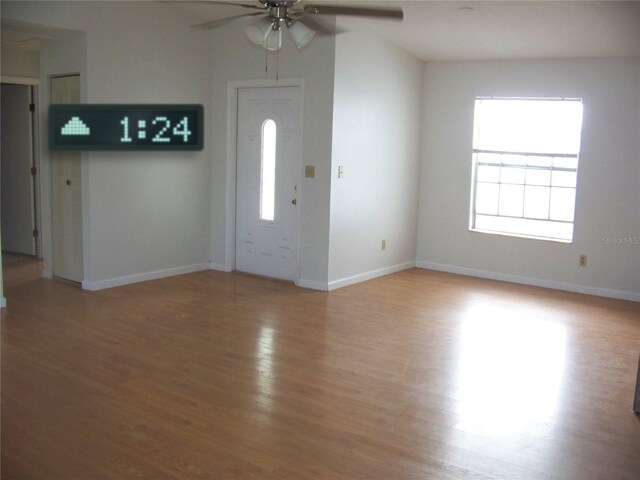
1:24
